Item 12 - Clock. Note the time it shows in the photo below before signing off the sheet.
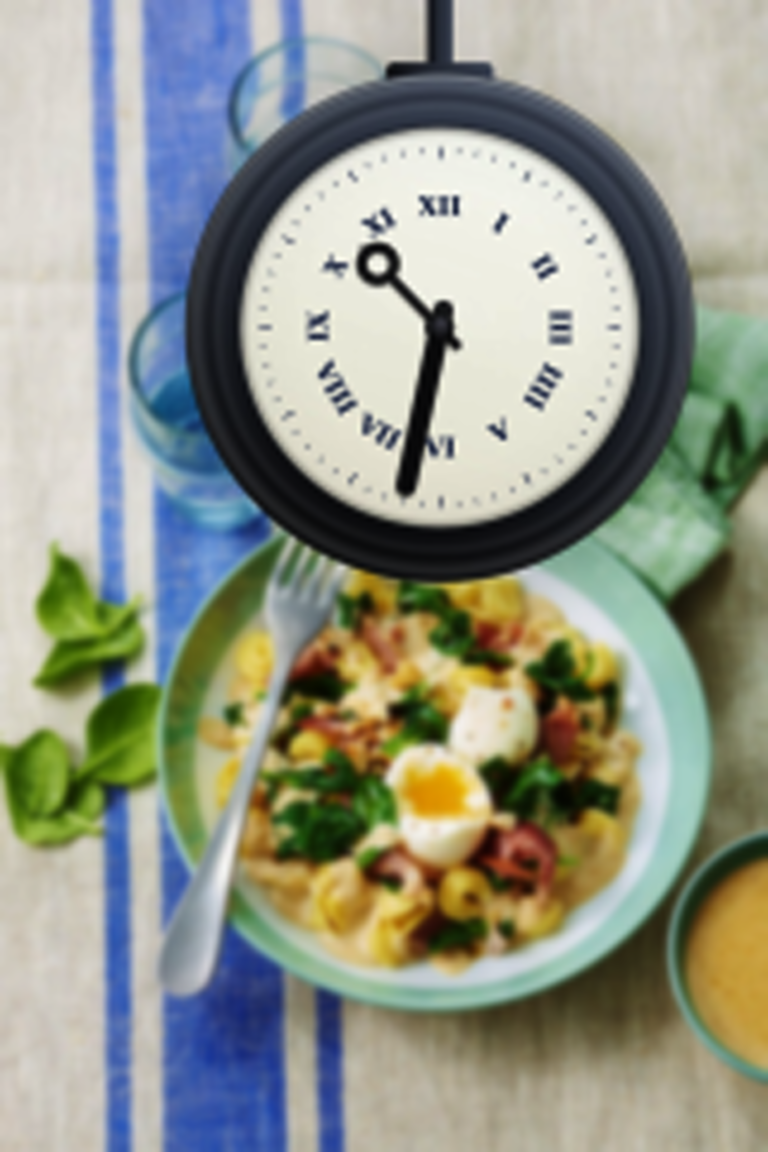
10:32
